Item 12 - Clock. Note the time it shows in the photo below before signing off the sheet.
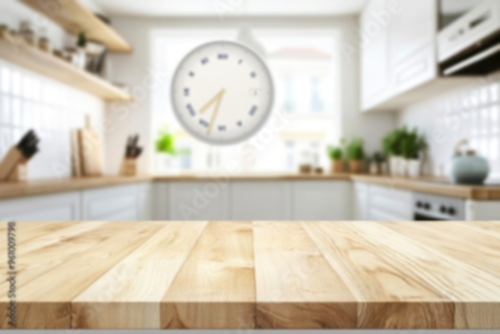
7:33
